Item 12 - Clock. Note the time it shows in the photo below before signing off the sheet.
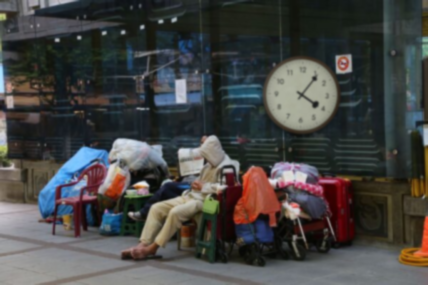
4:06
